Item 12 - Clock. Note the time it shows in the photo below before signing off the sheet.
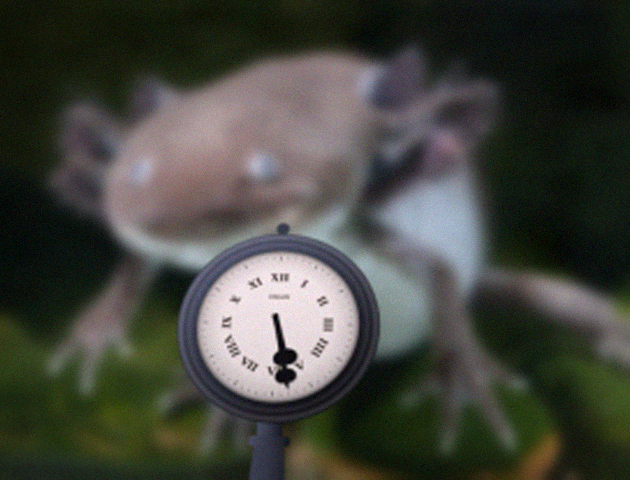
5:28
